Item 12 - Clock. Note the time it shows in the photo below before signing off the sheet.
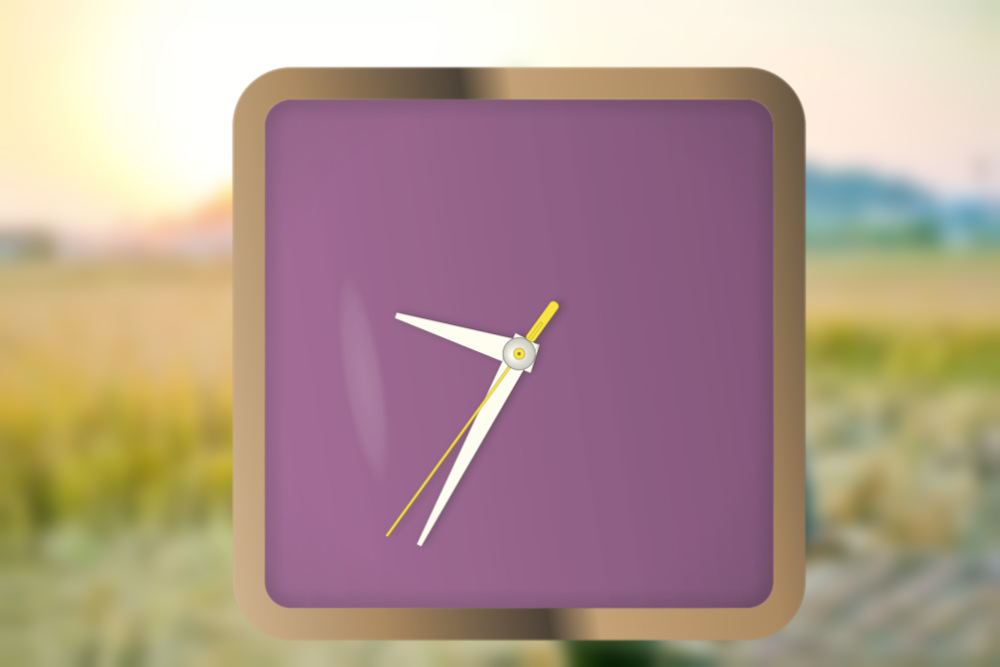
9:34:36
